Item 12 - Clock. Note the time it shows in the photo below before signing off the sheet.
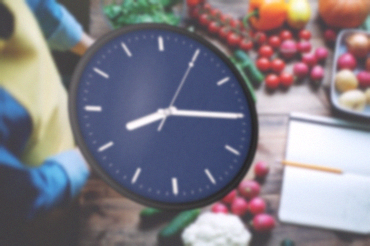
8:15:05
